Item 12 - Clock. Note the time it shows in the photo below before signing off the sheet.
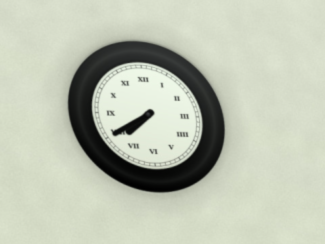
7:40
